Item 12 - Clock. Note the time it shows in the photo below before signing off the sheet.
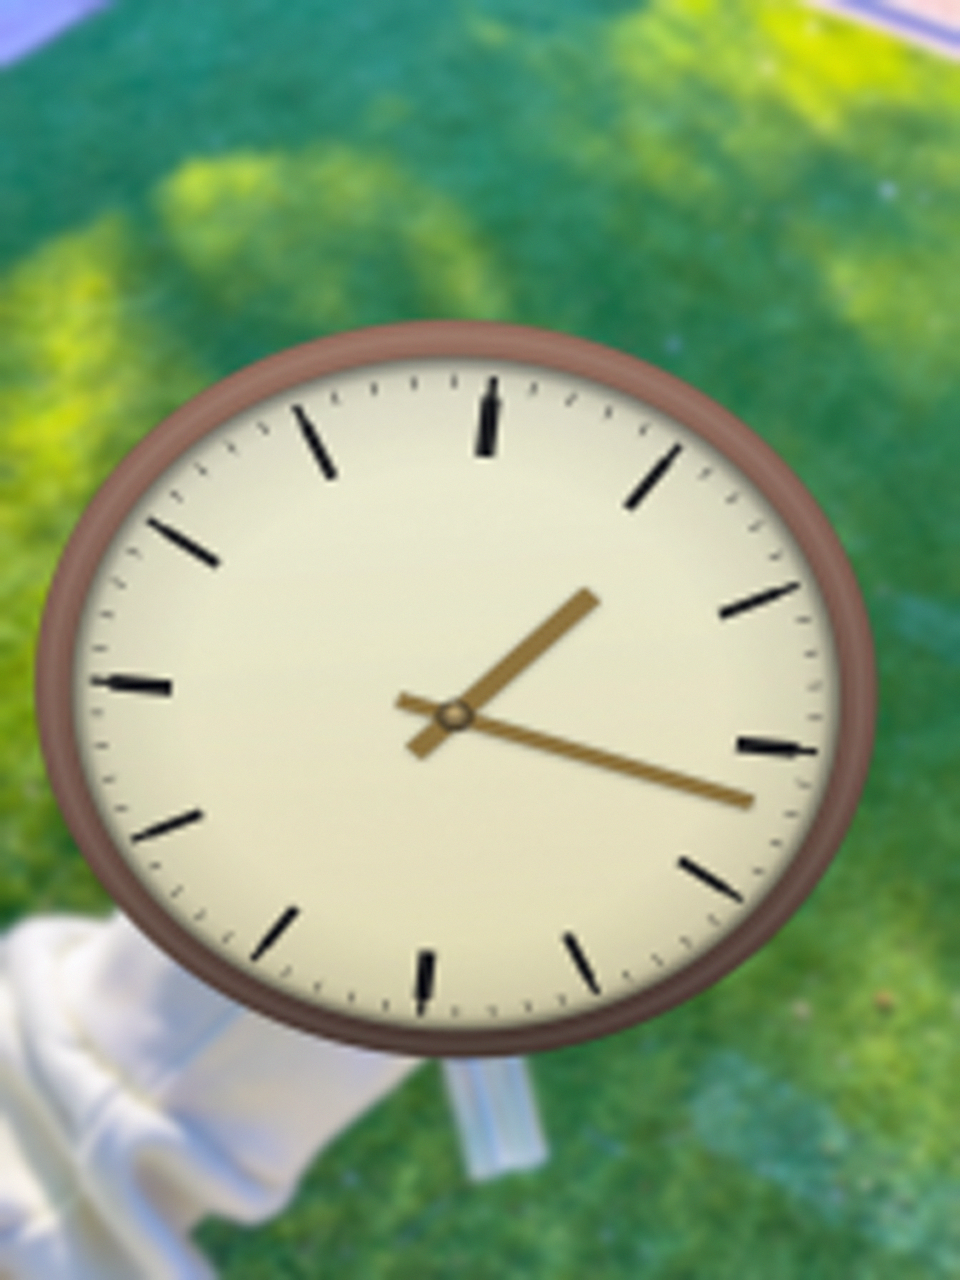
1:17
